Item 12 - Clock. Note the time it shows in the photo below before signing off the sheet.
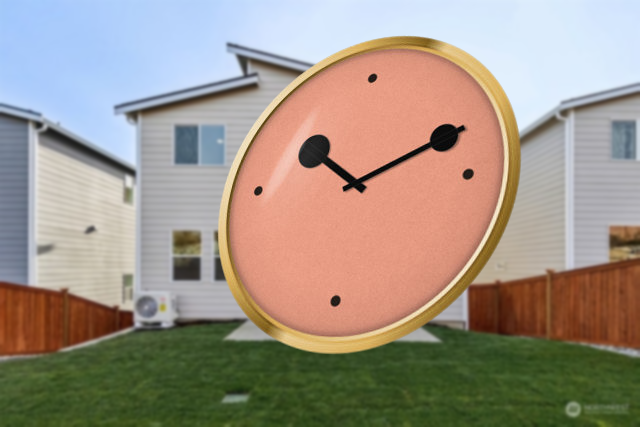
10:11
